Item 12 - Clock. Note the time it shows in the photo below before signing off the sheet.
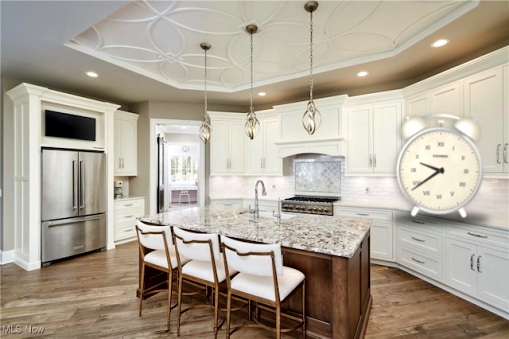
9:39
